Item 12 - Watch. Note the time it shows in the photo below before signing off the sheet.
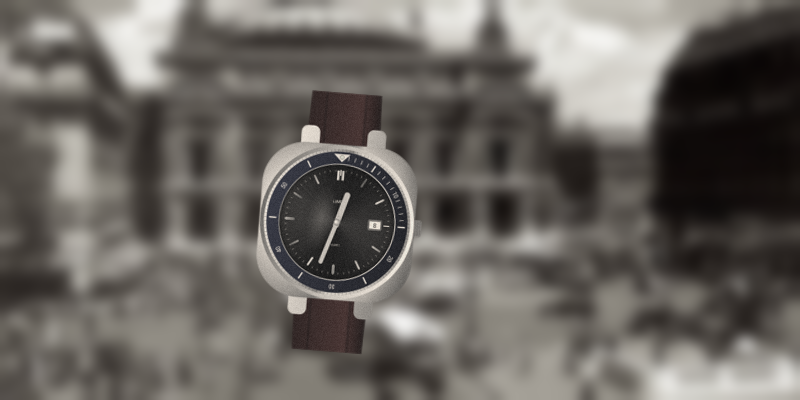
12:33
